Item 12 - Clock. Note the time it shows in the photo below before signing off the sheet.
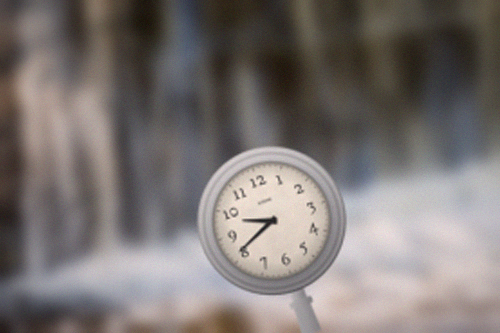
9:41
